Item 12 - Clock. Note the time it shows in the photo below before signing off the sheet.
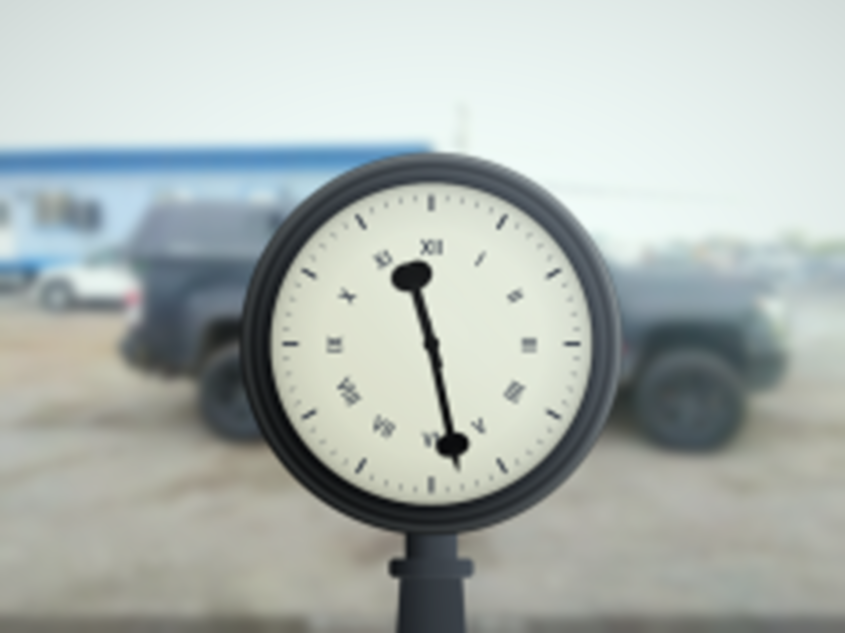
11:28
